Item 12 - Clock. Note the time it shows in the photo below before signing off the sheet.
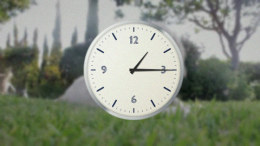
1:15
